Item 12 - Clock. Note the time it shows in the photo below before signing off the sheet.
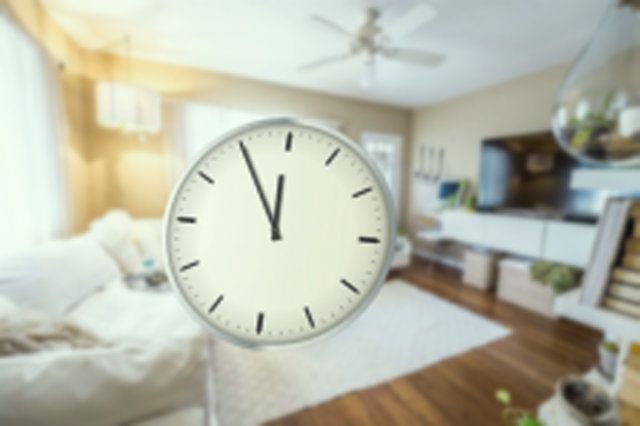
11:55
